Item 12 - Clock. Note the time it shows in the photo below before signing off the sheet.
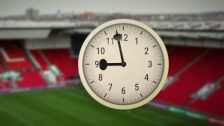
8:58
